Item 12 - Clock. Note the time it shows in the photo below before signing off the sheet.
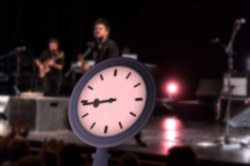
8:44
